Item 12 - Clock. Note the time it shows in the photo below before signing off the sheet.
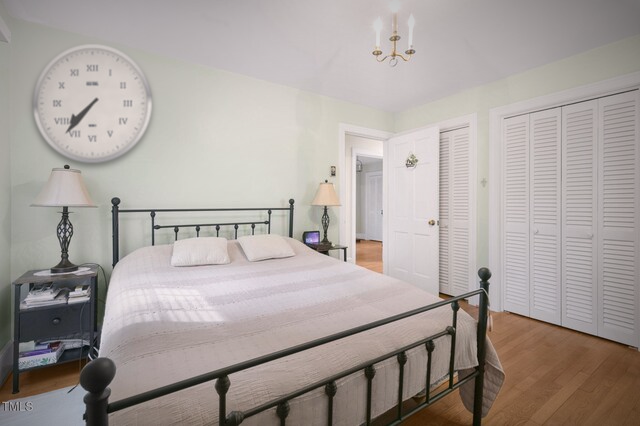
7:37
